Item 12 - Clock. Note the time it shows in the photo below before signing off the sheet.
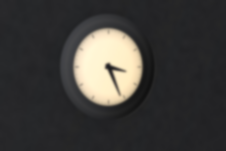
3:26
